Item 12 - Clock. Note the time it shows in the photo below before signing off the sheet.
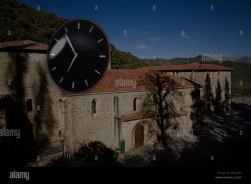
6:54
